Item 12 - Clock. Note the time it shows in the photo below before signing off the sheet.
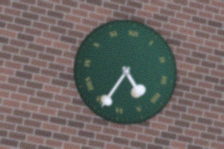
4:34
